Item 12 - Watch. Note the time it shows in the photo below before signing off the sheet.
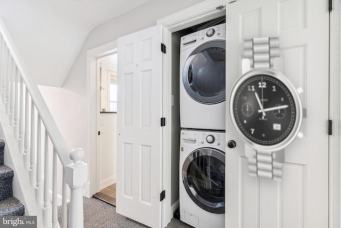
11:13
